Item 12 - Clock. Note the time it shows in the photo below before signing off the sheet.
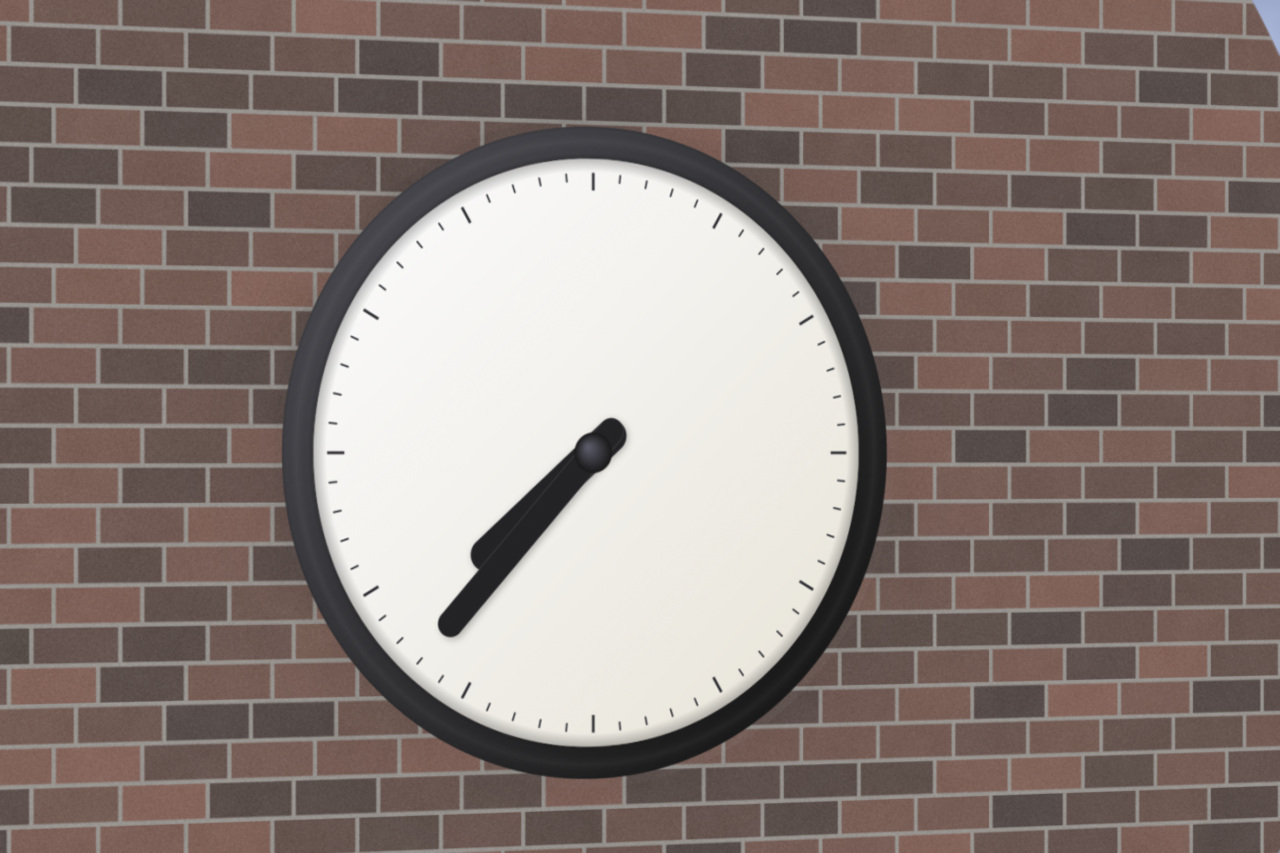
7:37
